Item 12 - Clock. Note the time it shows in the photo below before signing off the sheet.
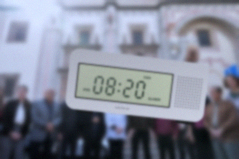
8:20
